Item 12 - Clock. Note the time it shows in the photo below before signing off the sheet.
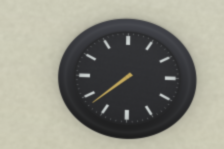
7:38
